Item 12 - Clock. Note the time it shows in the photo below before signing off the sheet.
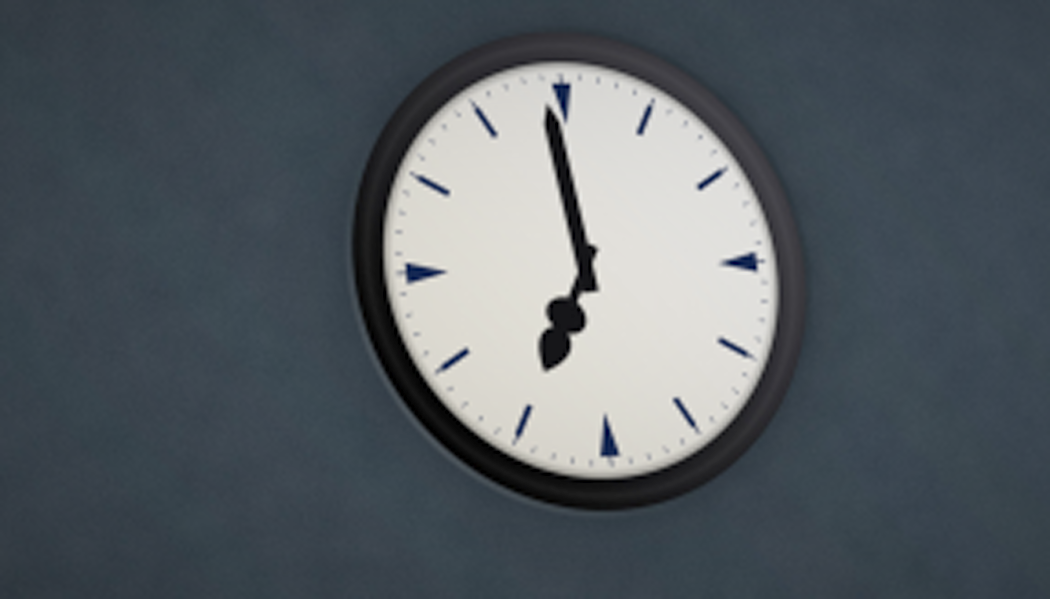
6:59
